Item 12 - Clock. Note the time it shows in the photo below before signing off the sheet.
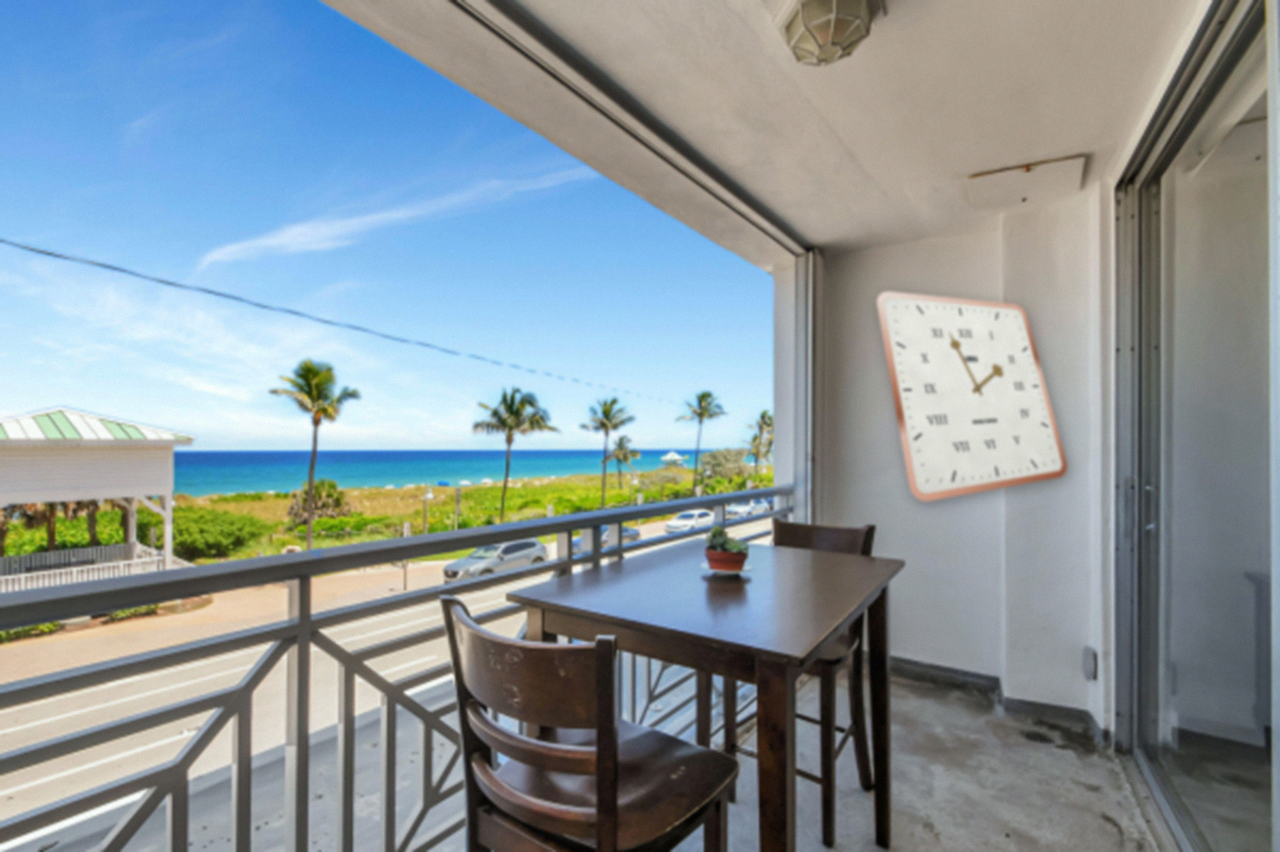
1:57
